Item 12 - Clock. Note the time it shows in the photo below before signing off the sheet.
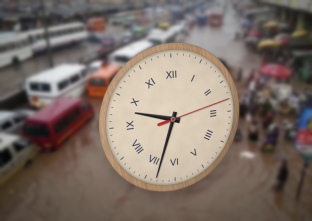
9:33:13
